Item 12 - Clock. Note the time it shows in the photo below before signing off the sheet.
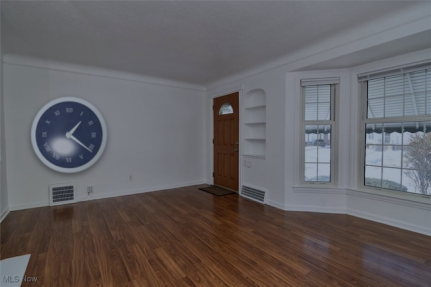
1:21
